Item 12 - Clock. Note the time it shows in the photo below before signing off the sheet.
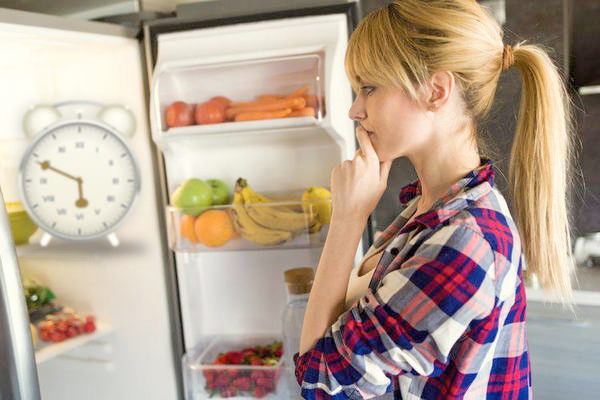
5:49
